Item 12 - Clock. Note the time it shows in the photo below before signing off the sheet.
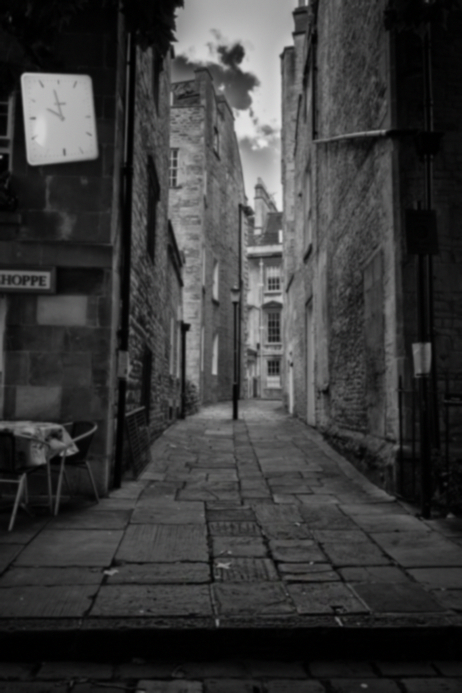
9:58
